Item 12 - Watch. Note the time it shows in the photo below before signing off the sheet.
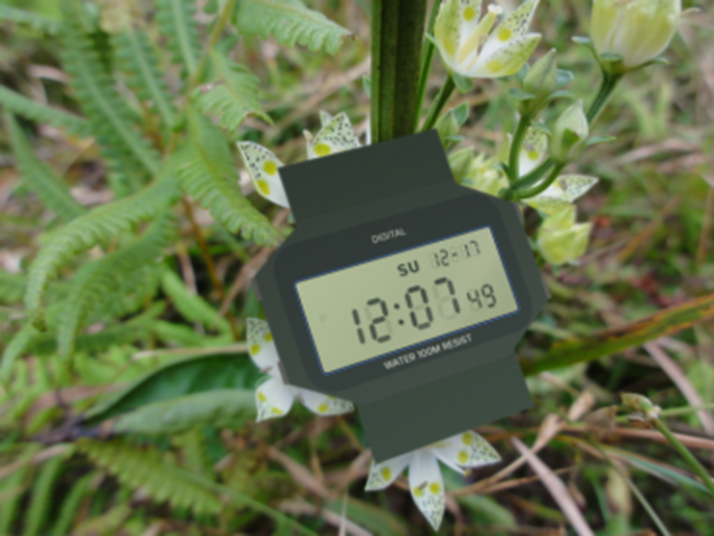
12:07:49
